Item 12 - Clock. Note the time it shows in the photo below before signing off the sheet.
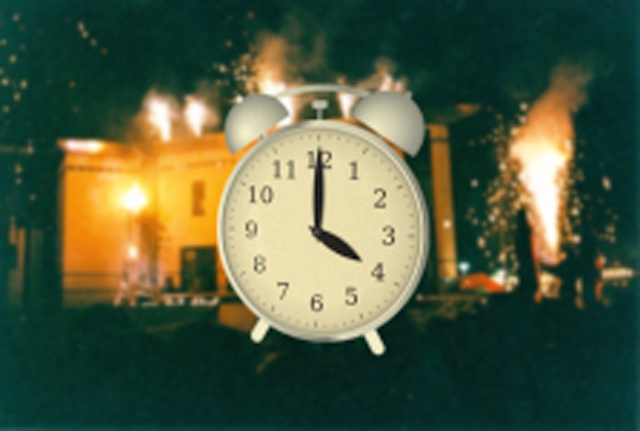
4:00
